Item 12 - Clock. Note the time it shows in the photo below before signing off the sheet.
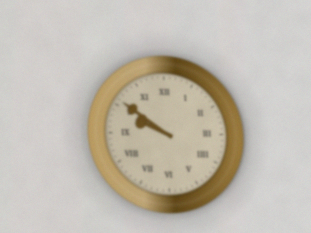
9:51
